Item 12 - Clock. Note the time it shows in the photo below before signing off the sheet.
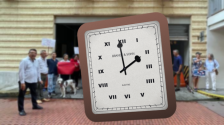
1:59
